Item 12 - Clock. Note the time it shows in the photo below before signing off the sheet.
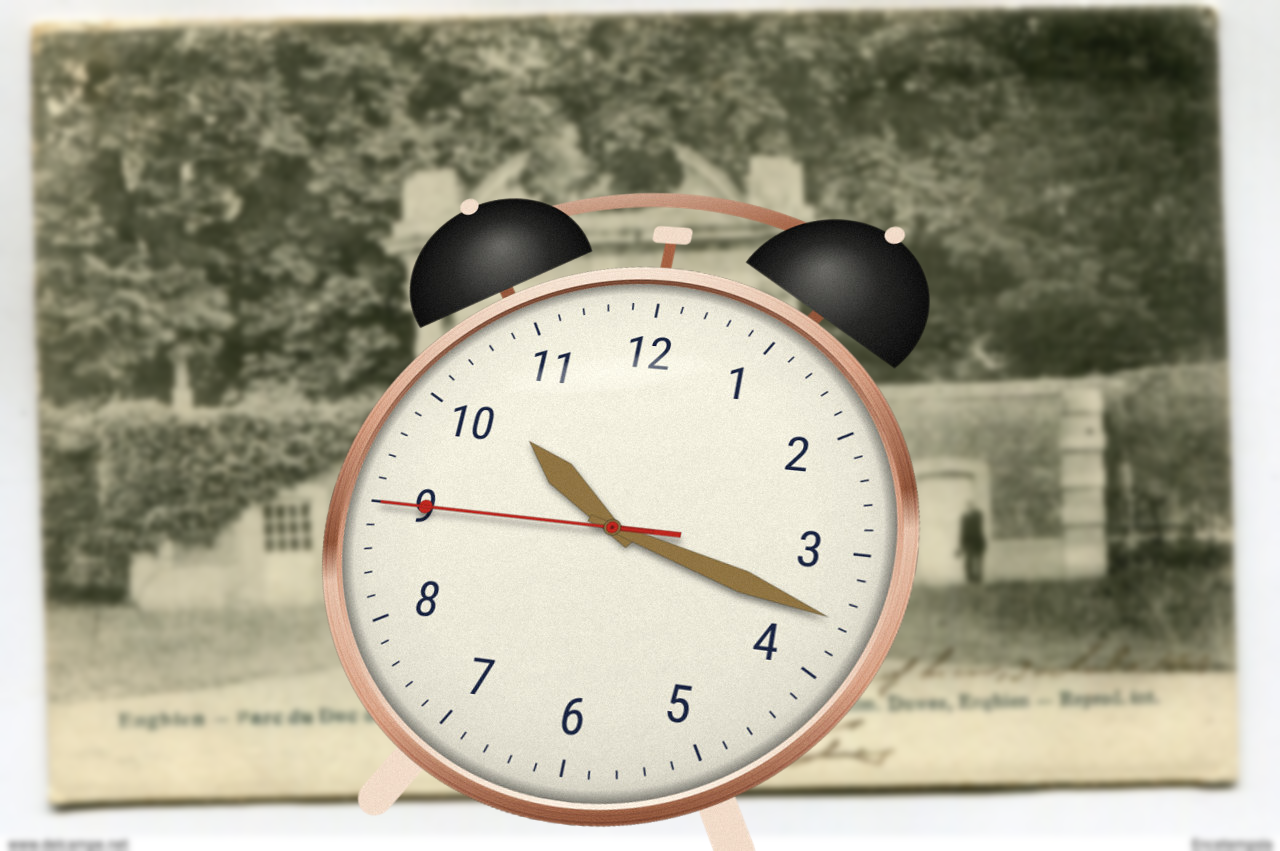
10:17:45
